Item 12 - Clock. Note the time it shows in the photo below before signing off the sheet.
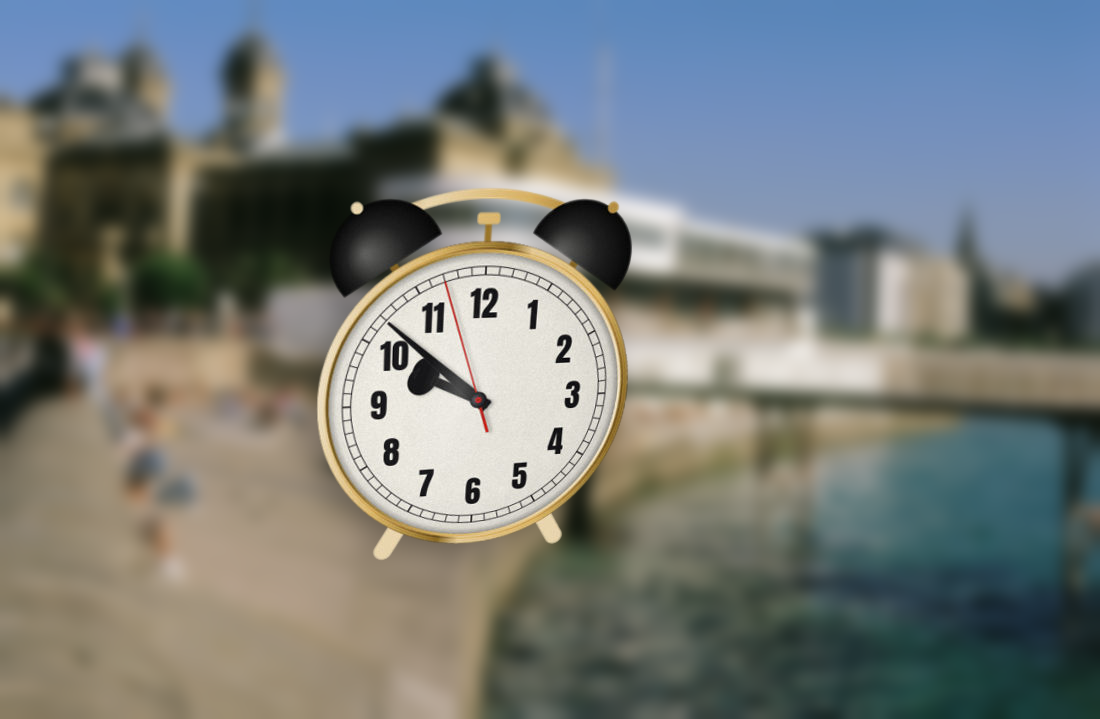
9:51:57
